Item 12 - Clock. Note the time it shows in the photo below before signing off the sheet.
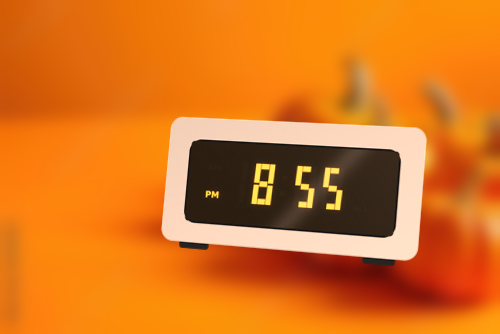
8:55
